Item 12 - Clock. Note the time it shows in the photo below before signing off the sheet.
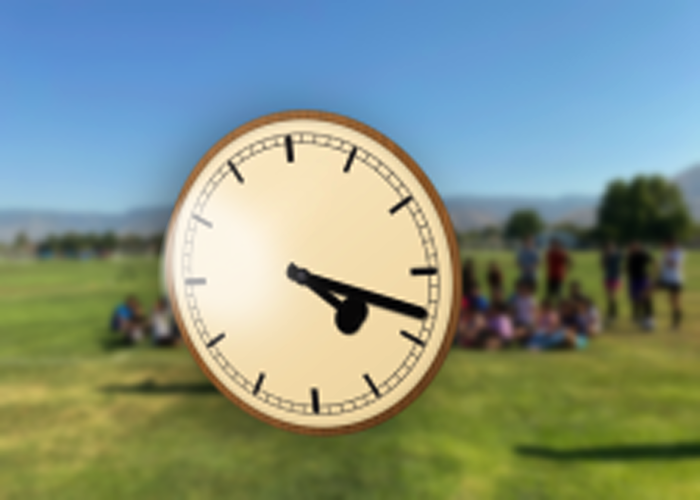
4:18
